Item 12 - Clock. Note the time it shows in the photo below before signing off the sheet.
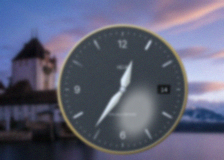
12:36
